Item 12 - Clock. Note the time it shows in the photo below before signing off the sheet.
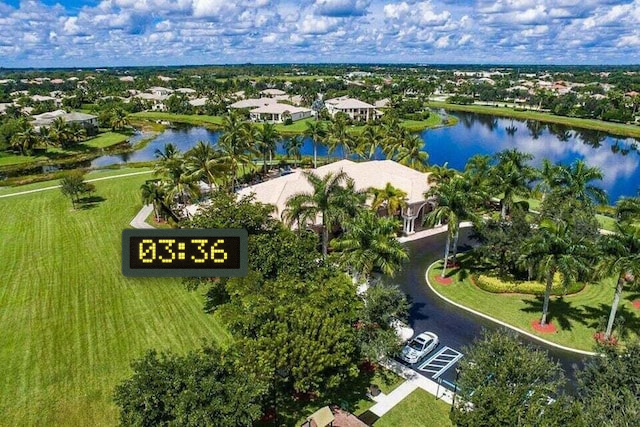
3:36
